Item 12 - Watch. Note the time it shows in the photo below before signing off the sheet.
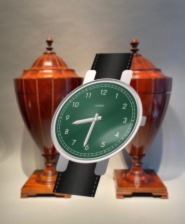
8:31
